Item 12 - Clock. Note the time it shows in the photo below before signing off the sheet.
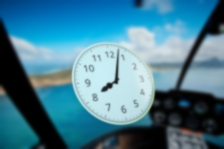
8:03
